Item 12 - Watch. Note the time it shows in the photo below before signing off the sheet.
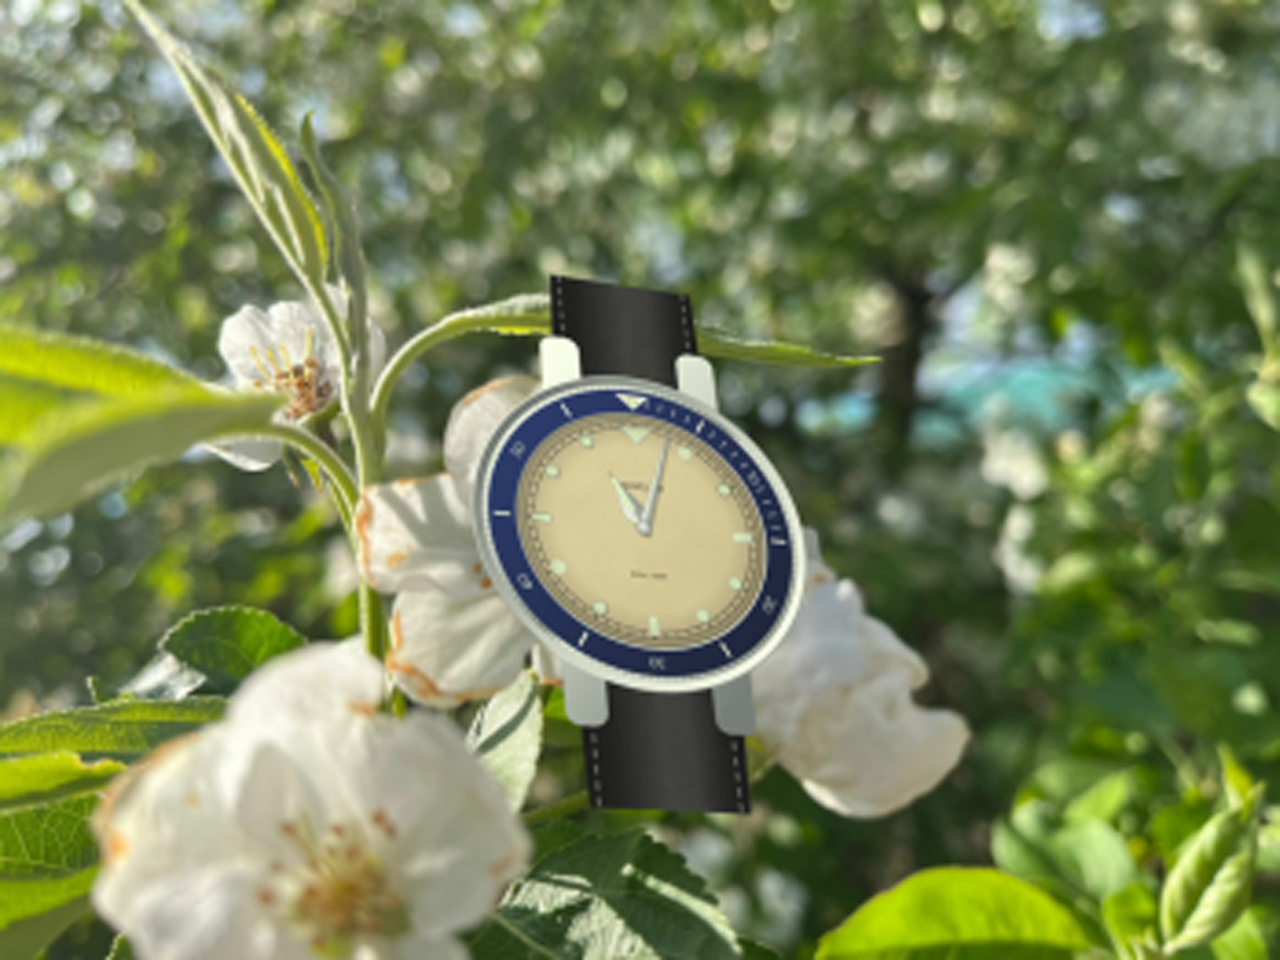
11:03
